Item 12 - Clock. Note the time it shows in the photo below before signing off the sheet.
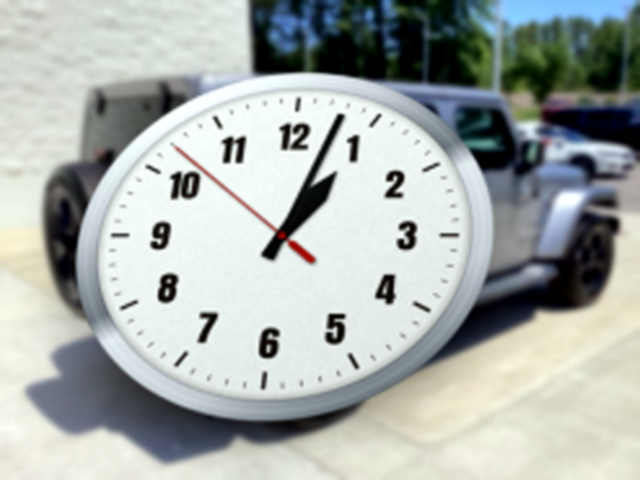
1:02:52
